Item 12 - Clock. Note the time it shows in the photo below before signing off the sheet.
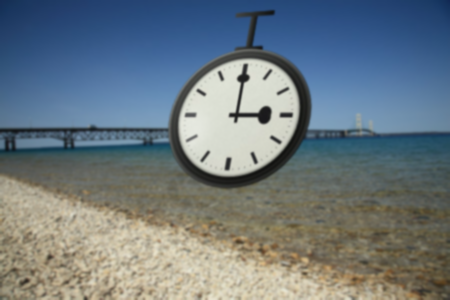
3:00
